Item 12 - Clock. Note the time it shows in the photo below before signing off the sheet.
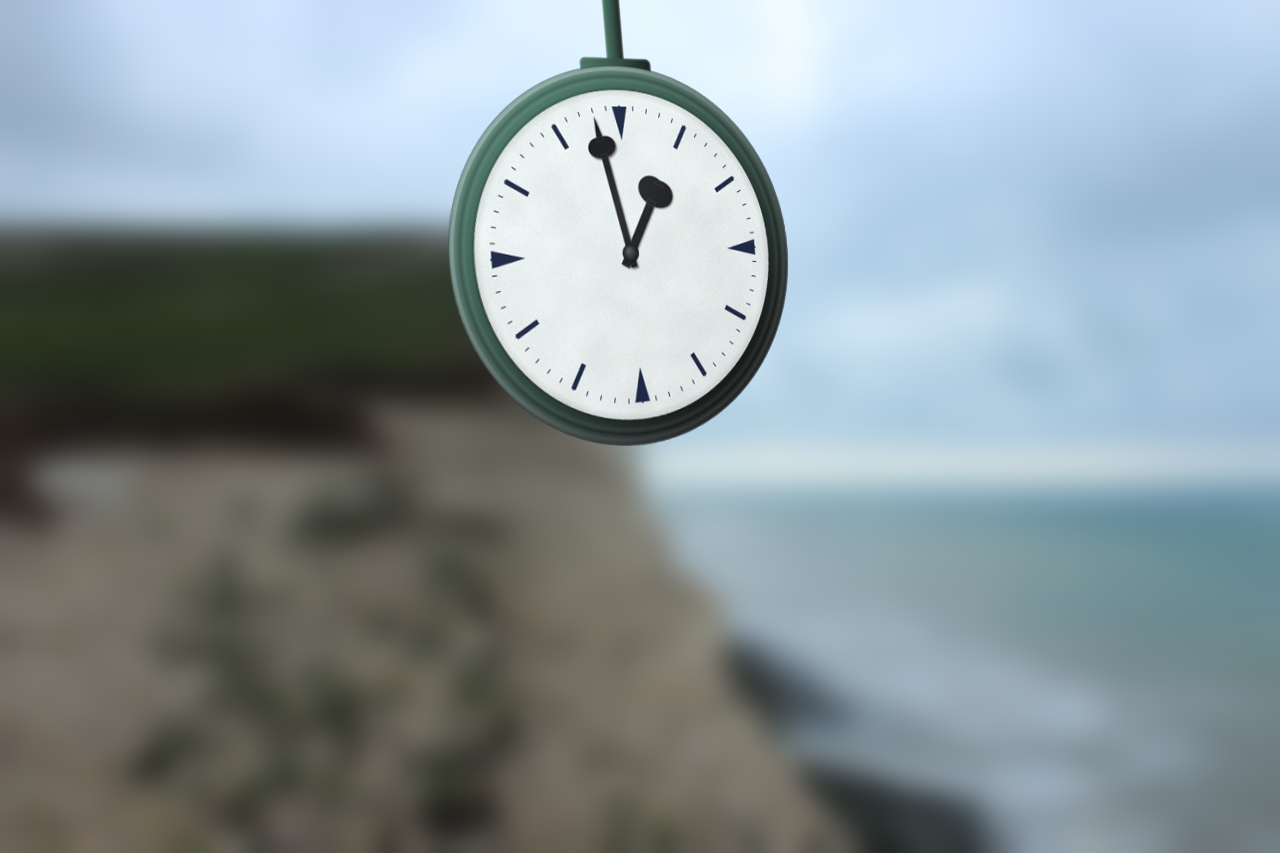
12:58
